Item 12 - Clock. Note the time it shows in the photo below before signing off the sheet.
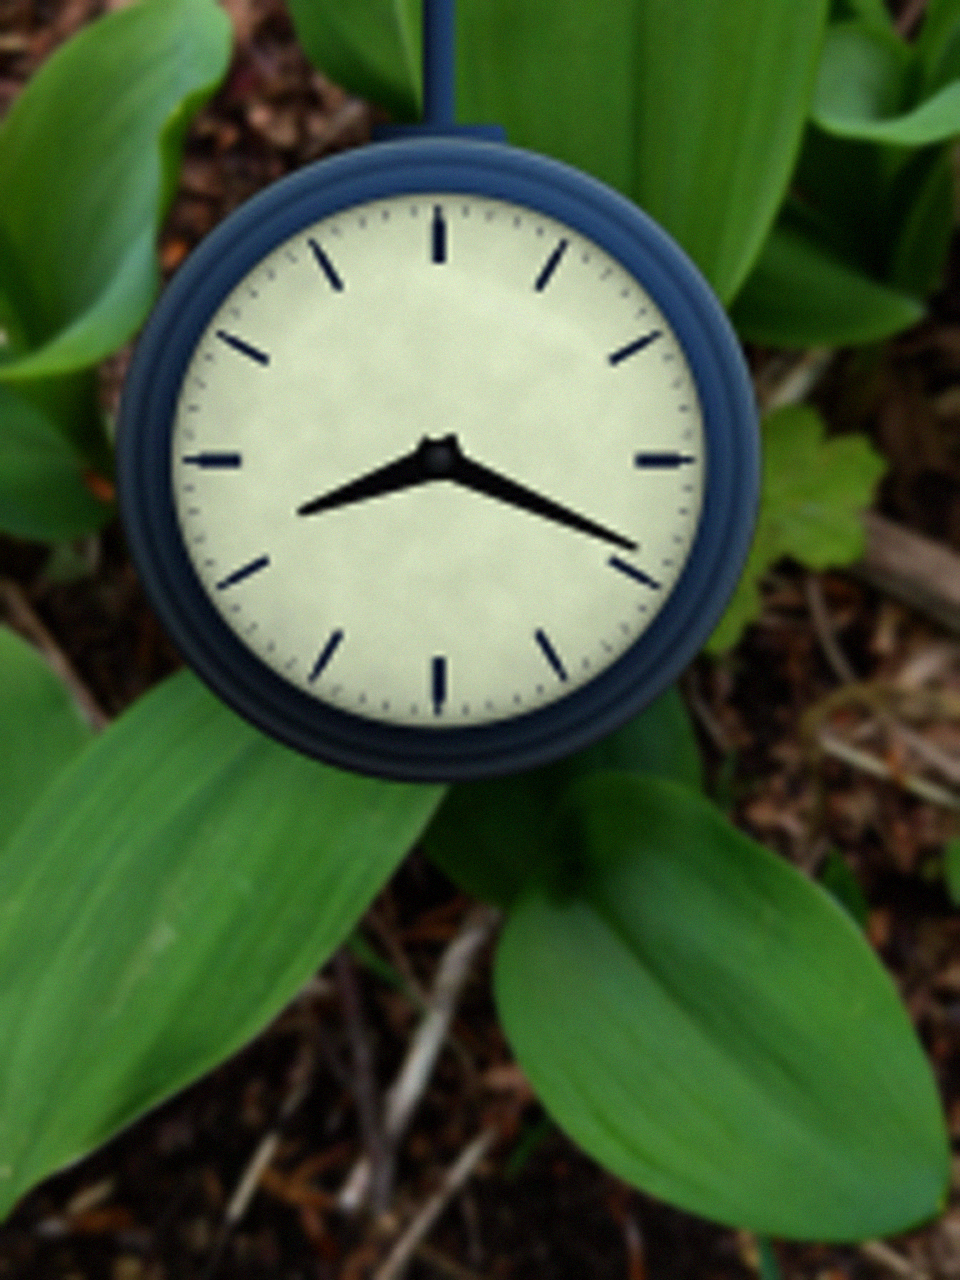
8:19
